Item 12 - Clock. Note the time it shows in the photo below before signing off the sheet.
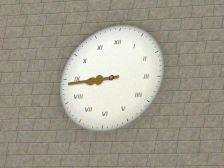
8:44
